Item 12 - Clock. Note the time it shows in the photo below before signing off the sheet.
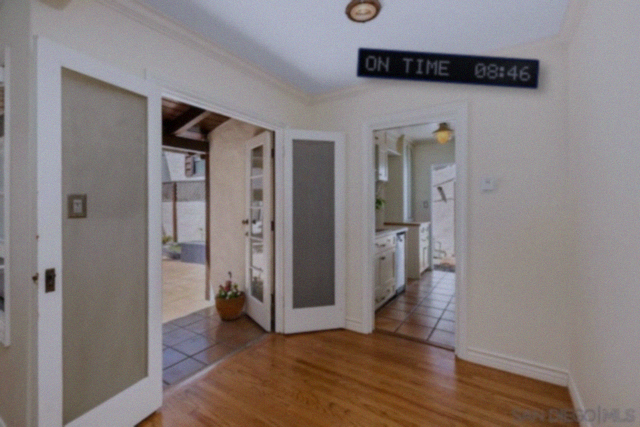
8:46
